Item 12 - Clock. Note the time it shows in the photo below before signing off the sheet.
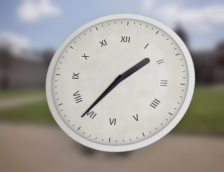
1:36
